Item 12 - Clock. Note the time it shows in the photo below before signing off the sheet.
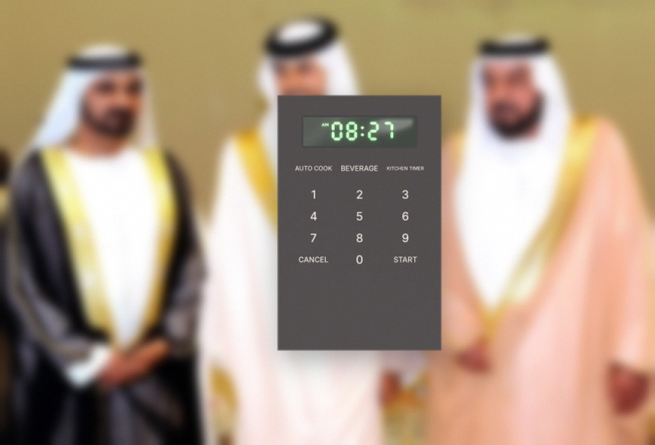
8:27
